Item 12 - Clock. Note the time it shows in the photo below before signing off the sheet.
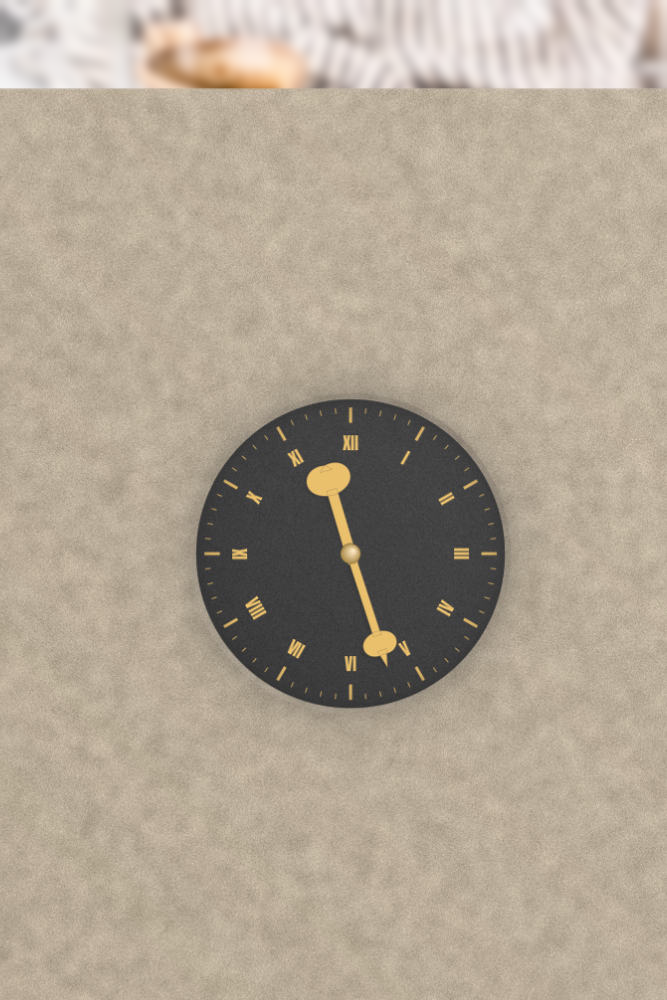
11:27
